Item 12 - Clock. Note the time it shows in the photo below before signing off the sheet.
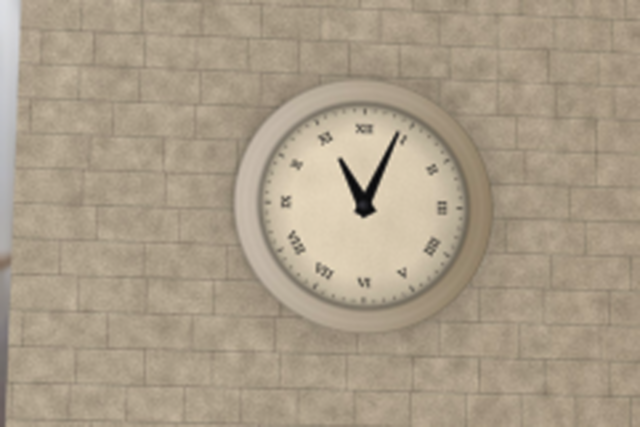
11:04
